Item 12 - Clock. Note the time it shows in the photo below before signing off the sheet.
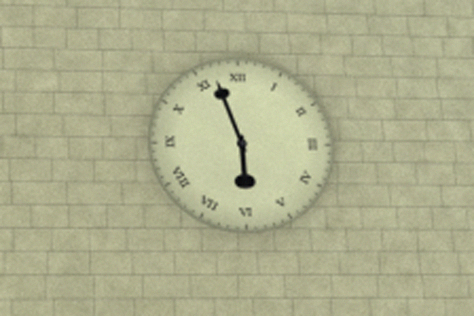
5:57
